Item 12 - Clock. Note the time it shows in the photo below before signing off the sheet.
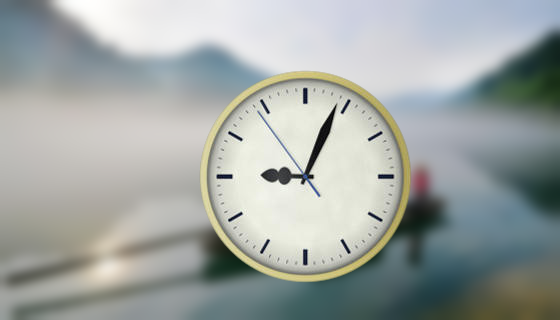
9:03:54
